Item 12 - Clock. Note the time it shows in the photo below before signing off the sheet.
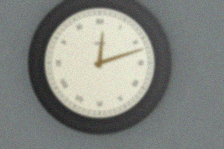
12:12
